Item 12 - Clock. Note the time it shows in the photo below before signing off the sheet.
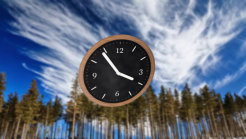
3:54
